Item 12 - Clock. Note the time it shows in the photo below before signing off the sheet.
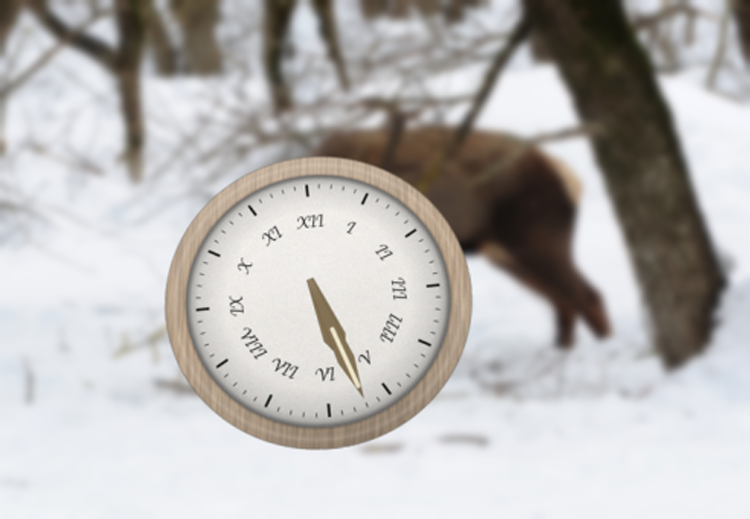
5:27
